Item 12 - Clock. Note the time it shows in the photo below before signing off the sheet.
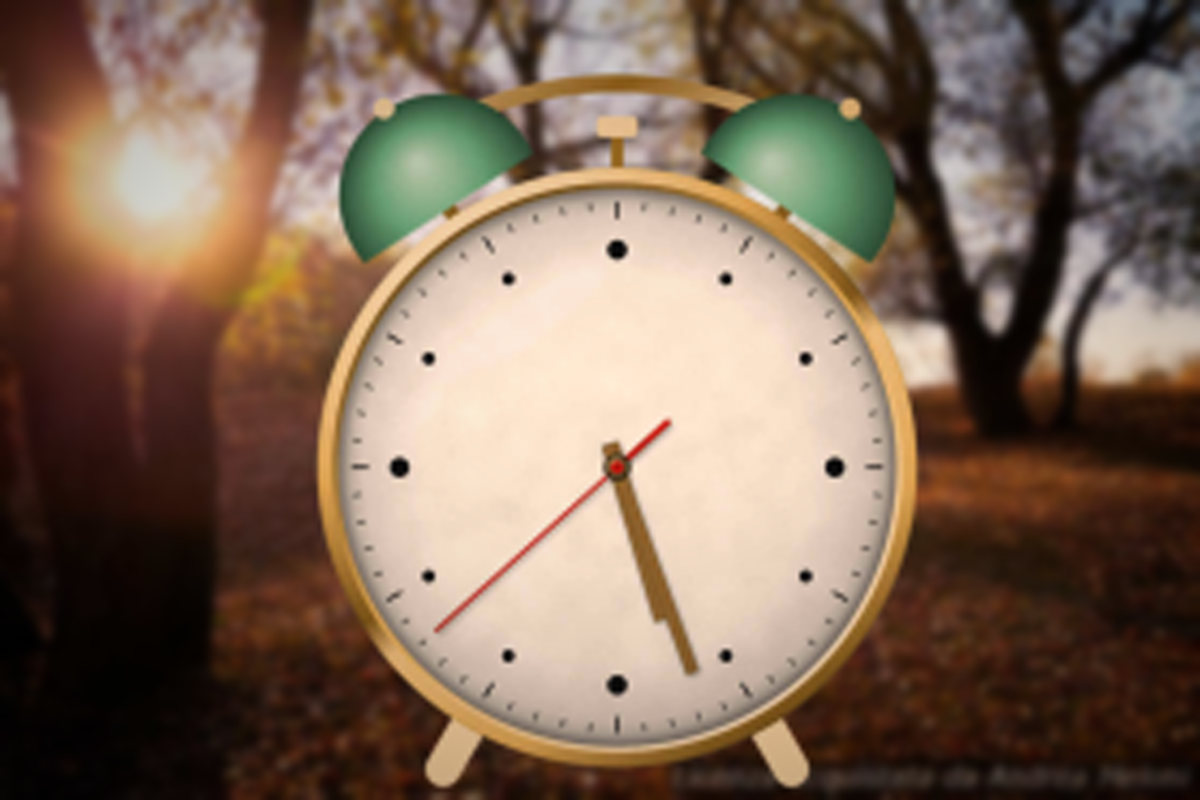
5:26:38
